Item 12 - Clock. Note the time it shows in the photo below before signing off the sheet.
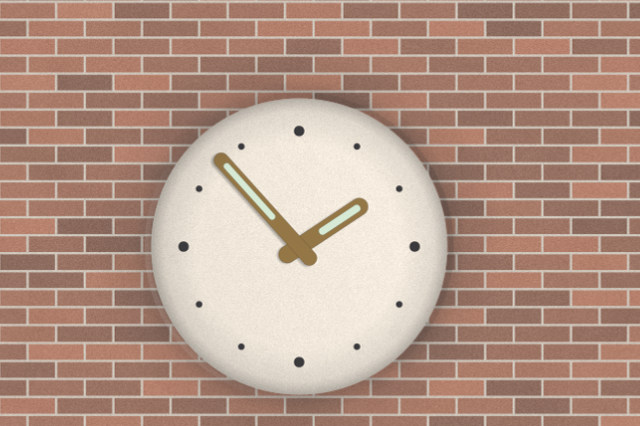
1:53
